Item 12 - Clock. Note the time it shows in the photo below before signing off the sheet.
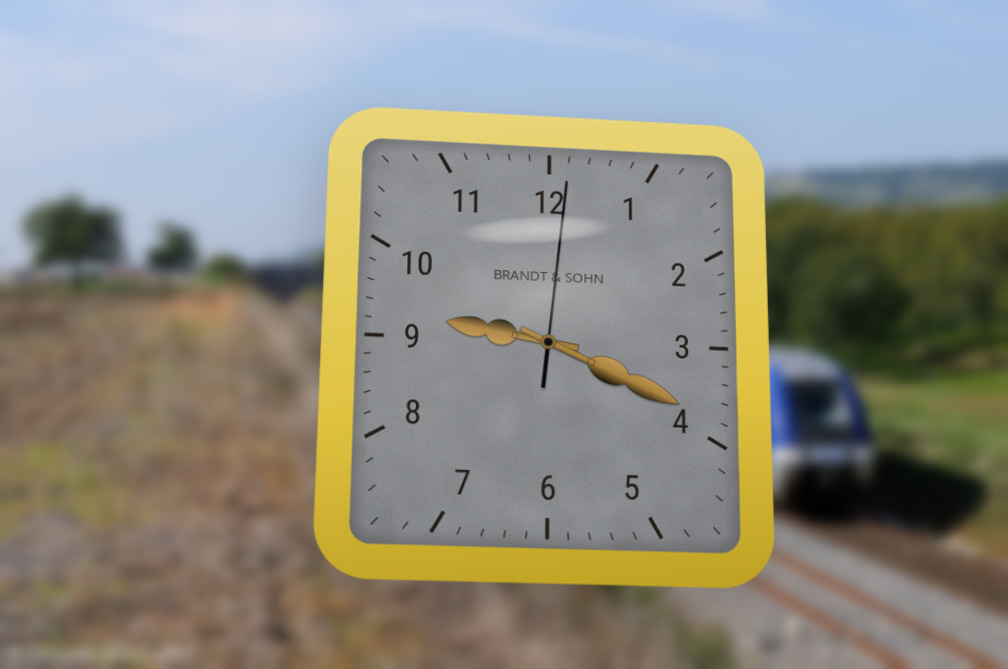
9:19:01
